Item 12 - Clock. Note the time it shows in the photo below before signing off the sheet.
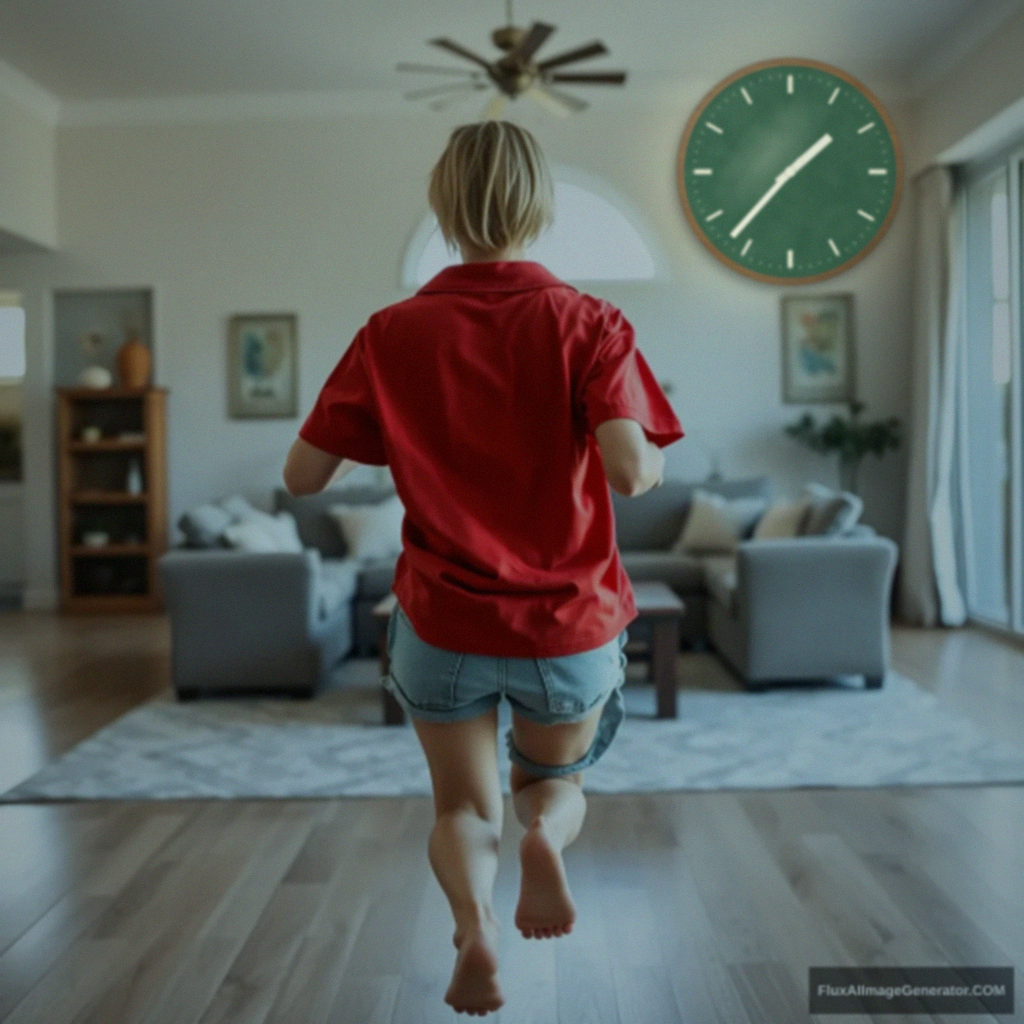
1:37
